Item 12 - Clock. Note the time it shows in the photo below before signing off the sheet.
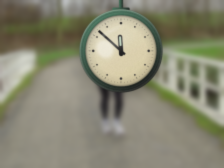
11:52
